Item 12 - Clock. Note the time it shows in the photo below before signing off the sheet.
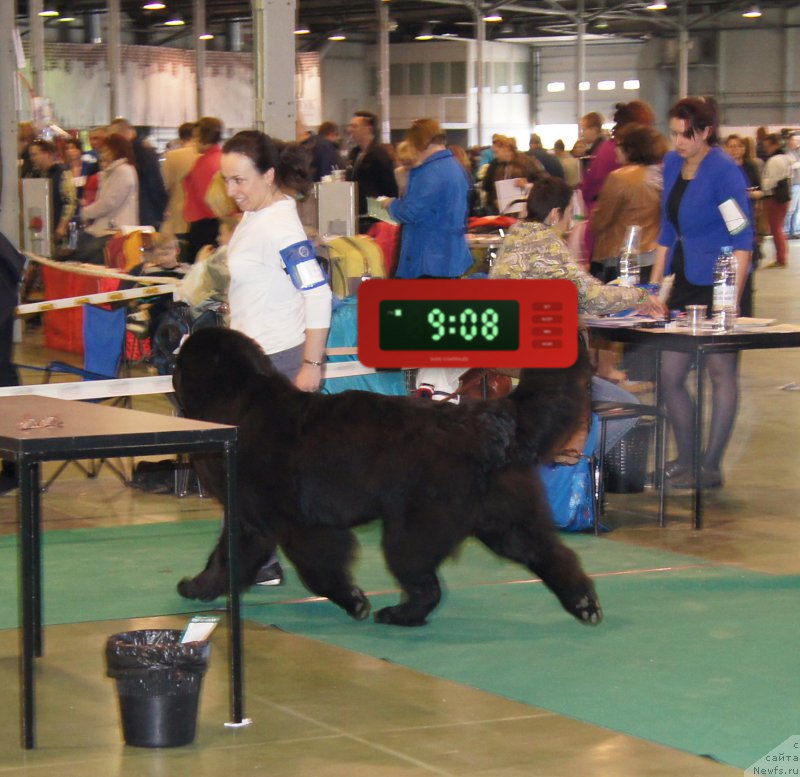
9:08
